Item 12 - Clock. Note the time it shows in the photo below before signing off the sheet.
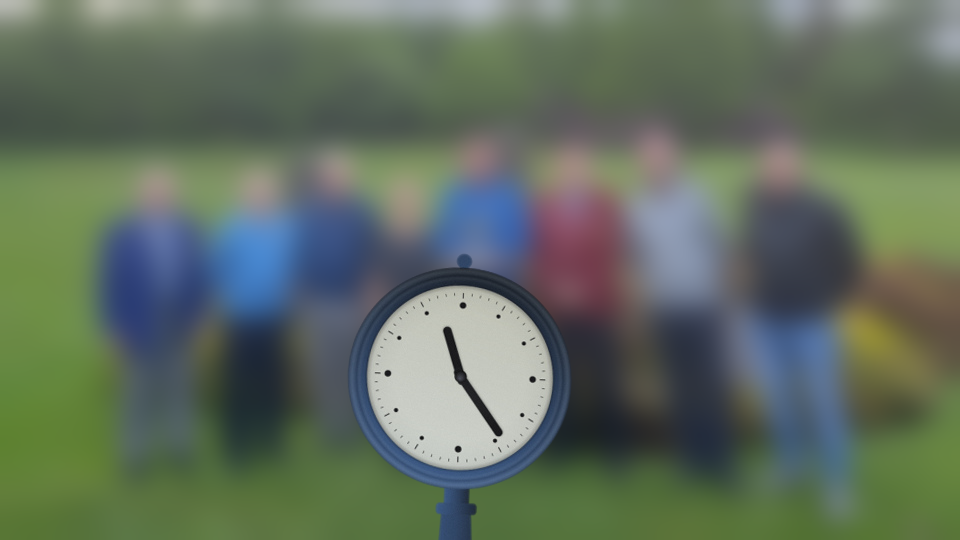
11:24
